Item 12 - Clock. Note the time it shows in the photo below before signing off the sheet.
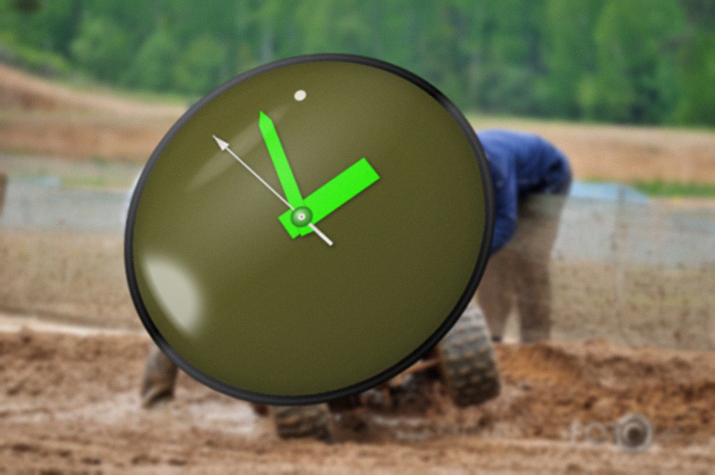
1:56:53
